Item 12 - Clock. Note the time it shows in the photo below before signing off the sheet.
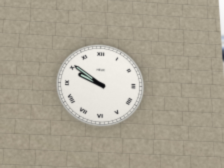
9:51
